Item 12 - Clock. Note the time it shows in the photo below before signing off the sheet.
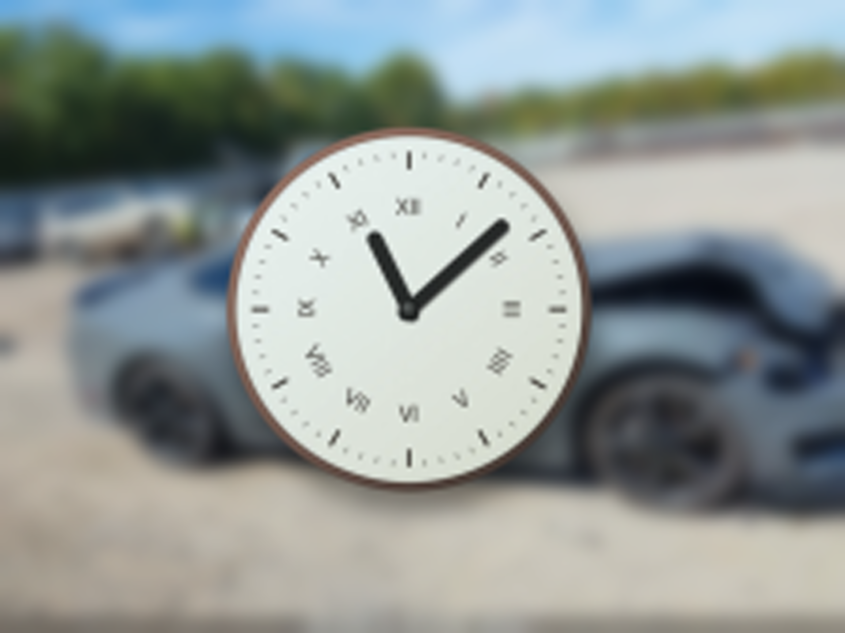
11:08
